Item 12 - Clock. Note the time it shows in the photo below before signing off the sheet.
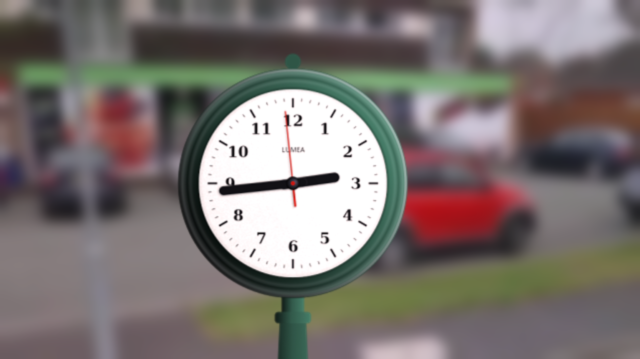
2:43:59
